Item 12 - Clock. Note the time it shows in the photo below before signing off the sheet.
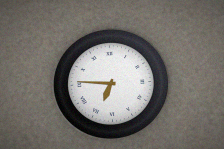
6:46
